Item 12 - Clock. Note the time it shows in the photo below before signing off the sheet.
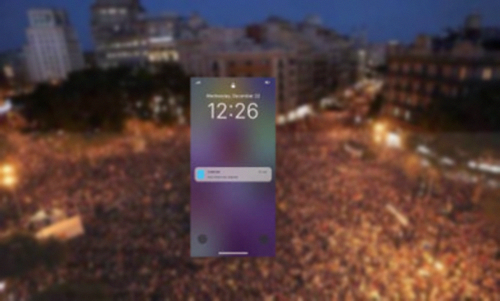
12:26
